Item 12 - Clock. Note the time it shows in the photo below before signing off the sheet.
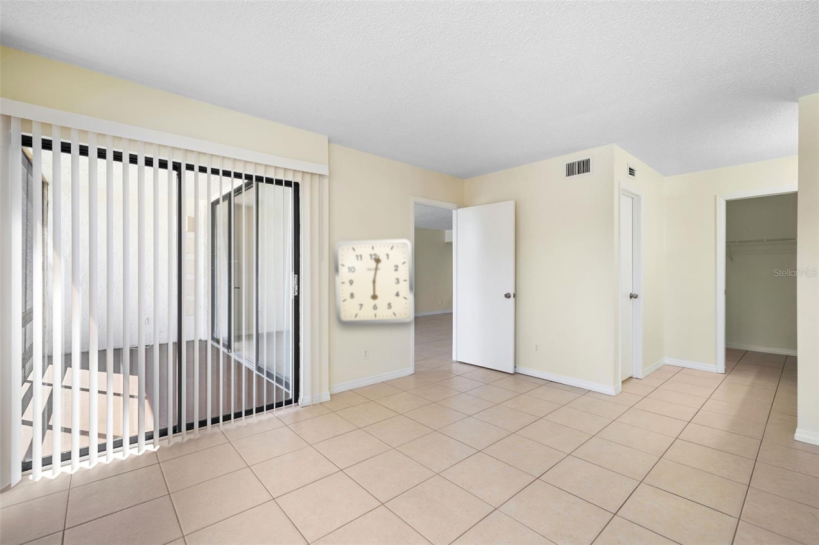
6:02
